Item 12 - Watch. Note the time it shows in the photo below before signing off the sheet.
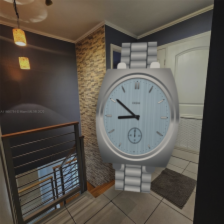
8:51
